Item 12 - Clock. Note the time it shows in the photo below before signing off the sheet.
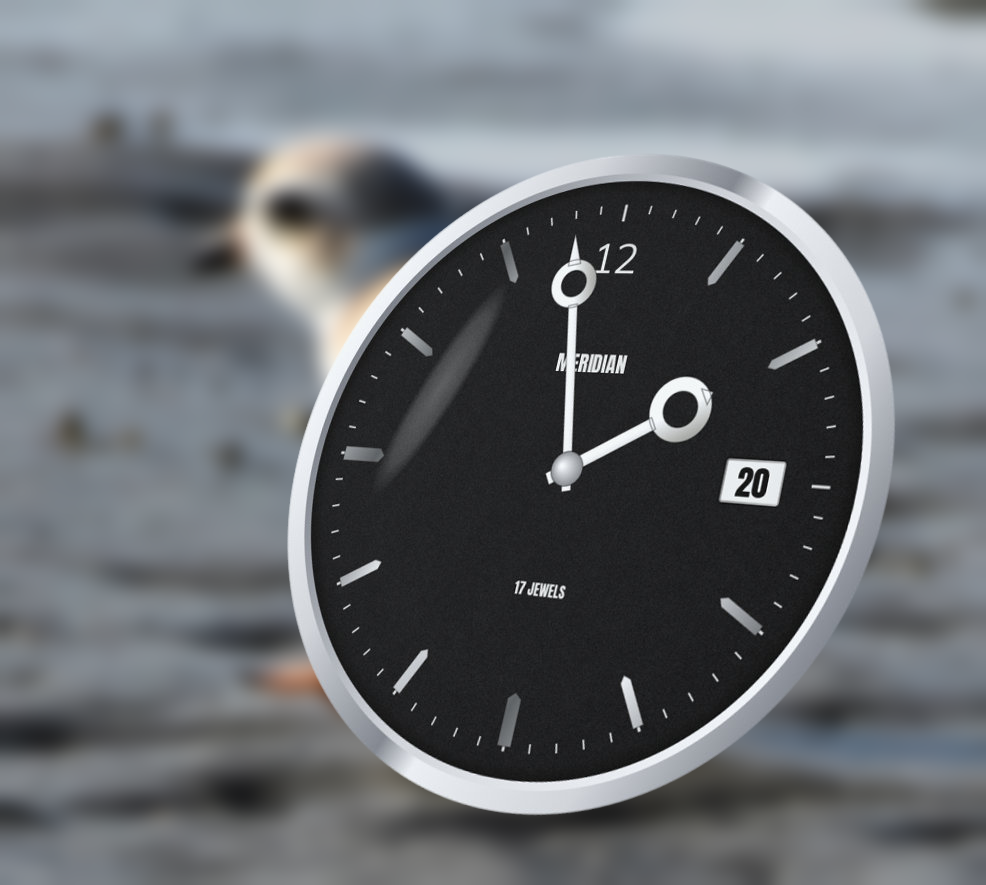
1:58
